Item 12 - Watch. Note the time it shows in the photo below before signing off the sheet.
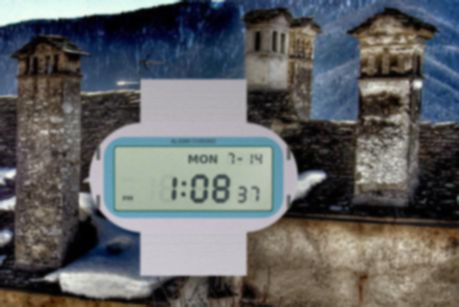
1:08:37
